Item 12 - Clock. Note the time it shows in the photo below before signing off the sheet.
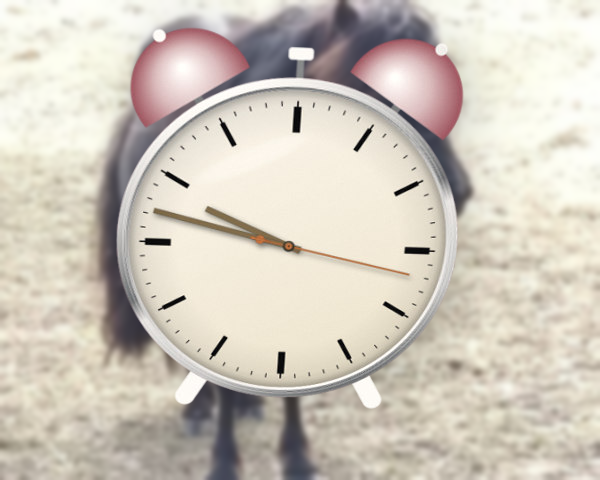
9:47:17
